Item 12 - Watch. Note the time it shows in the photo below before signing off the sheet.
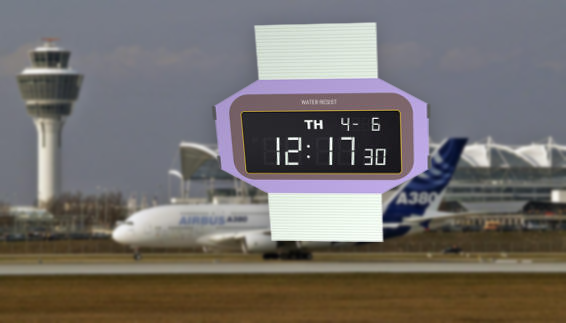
12:17:30
